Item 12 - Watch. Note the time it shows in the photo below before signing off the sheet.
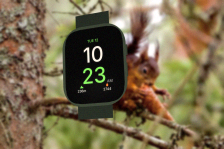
10:23
